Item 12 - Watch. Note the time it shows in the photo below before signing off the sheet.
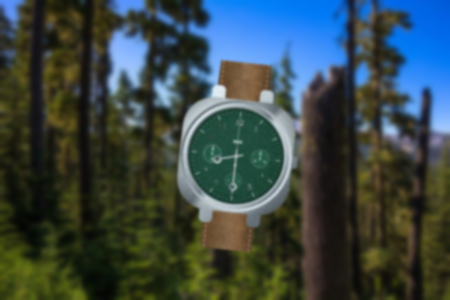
8:30
